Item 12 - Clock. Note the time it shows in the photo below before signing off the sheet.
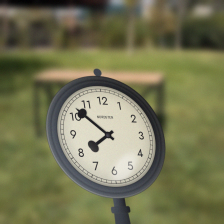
7:52
